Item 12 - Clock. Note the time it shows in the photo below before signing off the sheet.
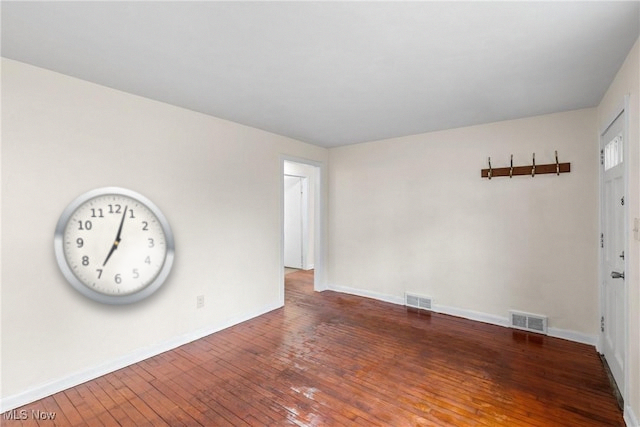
7:03
